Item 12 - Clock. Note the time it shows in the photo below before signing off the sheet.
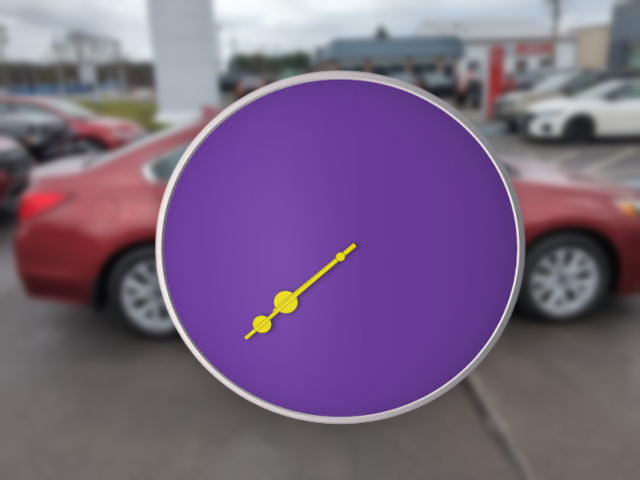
7:38
